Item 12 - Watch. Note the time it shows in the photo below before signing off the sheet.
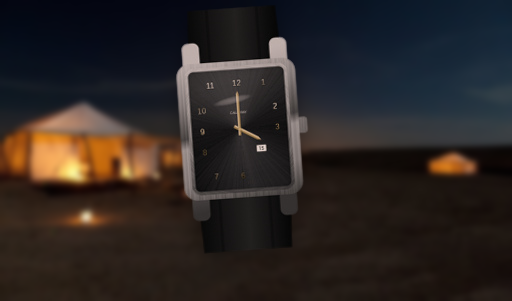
4:00
